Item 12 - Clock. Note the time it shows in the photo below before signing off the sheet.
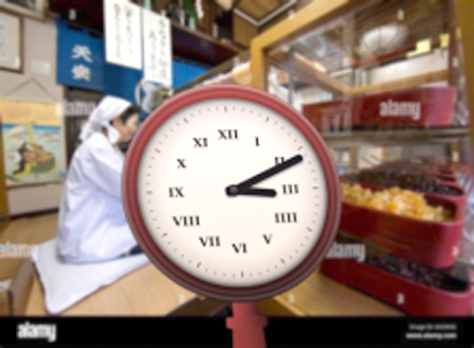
3:11
